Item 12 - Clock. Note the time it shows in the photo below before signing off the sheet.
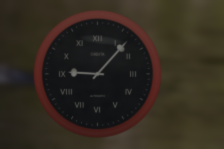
9:07
